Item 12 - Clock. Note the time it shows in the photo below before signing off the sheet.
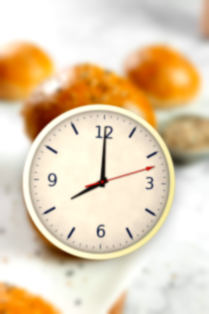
8:00:12
